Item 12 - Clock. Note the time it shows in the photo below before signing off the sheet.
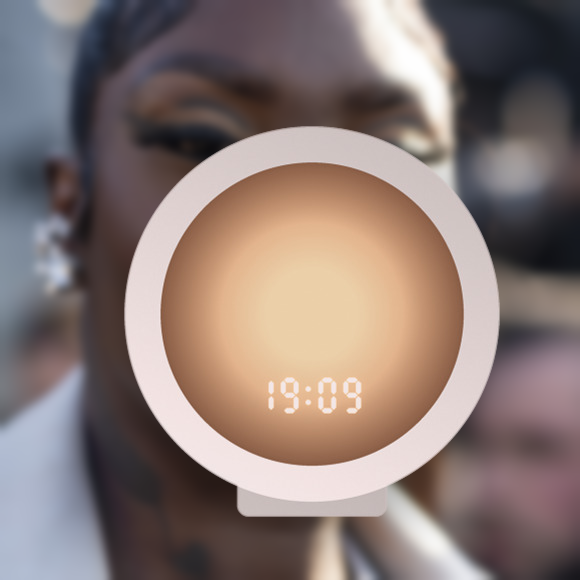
19:09
